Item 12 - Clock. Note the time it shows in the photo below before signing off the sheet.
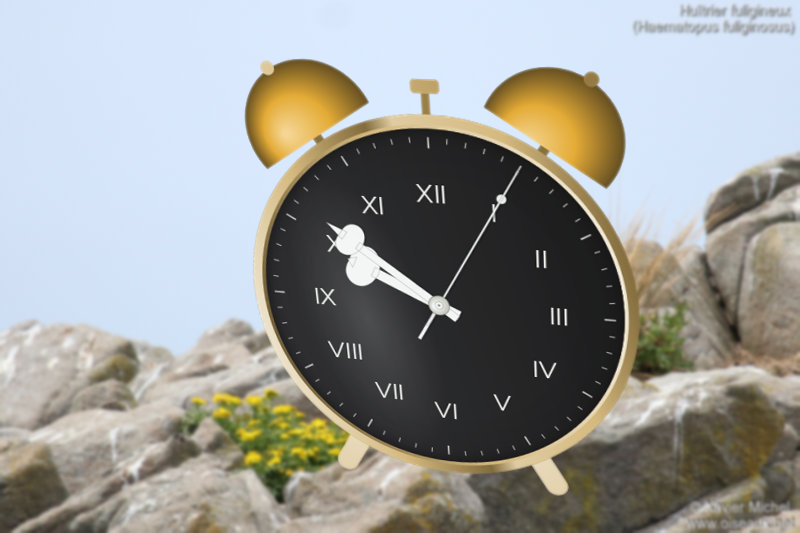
9:51:05
